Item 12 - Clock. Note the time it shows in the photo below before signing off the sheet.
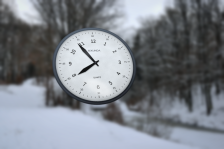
7:54
